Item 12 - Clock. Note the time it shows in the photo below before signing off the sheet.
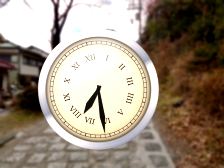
7:31
